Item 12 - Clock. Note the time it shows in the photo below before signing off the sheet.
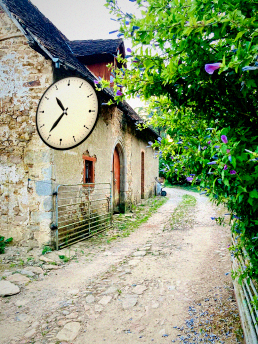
10:36
